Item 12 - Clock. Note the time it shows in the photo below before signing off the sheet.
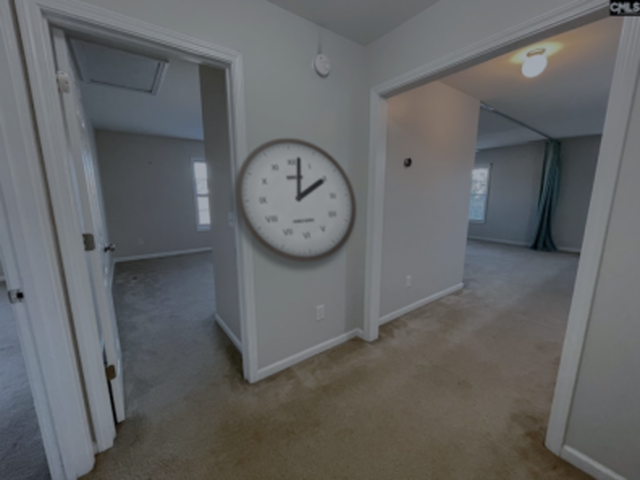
2:02
